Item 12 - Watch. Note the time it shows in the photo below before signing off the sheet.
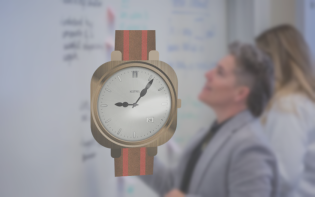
9:06
